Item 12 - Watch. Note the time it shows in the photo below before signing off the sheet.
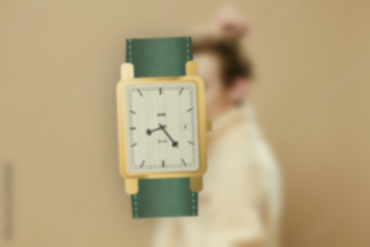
8:24
